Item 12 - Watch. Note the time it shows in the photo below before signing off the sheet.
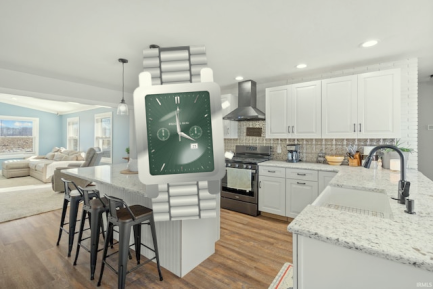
3:59
